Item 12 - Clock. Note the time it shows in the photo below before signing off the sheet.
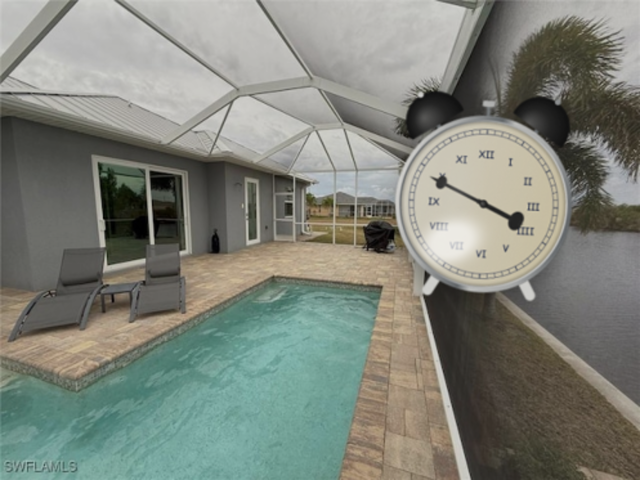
3:49
